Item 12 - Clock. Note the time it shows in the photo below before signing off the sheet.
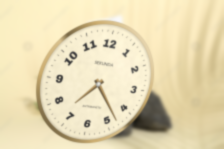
7:23
